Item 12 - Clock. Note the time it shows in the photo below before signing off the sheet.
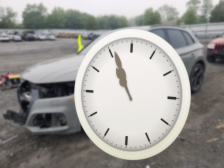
10:56
